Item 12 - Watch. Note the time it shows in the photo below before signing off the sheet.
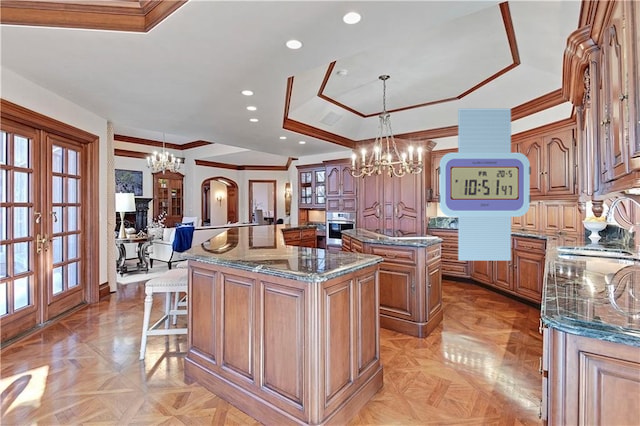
10:51:47
